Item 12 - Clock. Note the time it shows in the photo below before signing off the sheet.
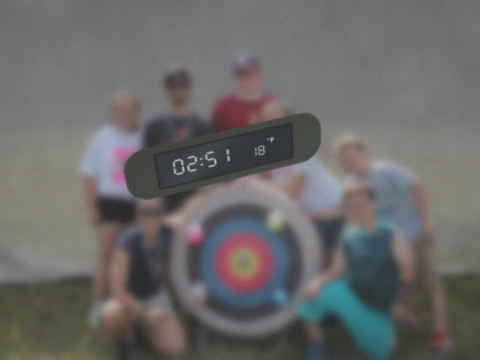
2:51
